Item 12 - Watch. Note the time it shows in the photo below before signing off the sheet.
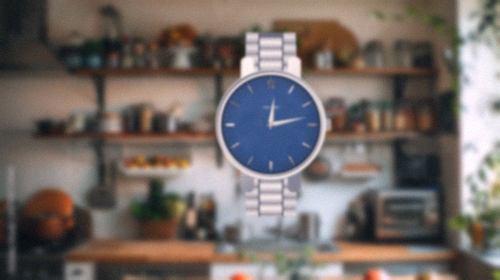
12:13
